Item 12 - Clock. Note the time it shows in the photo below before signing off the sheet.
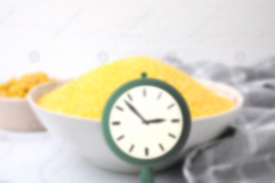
2:53
